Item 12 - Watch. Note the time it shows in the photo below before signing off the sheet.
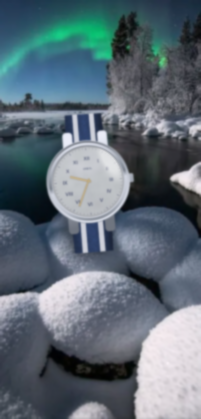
9:34
